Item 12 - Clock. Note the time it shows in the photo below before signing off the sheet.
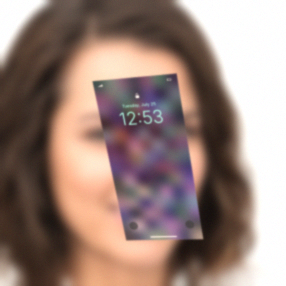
12:53
